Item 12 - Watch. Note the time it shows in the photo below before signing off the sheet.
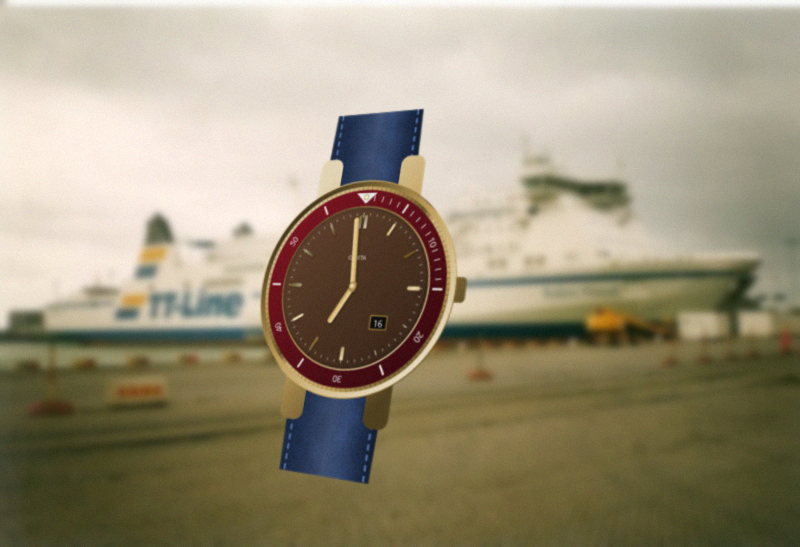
6:59
